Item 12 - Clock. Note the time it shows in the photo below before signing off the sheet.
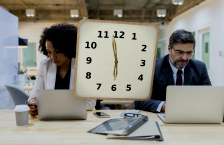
5:58
